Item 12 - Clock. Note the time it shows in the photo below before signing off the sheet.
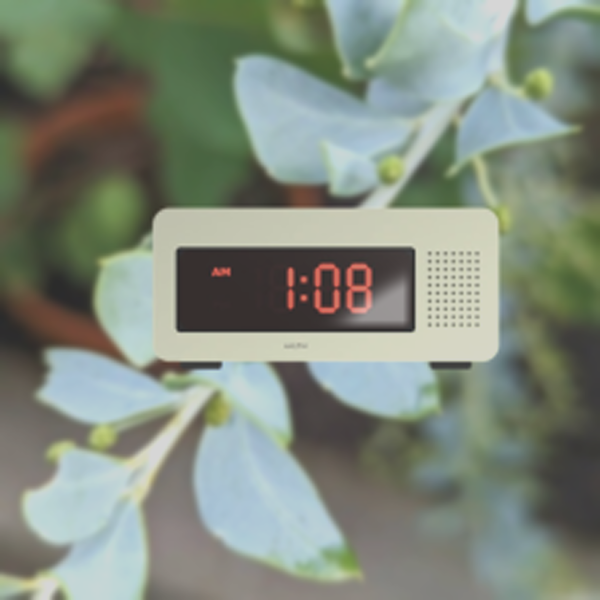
1:08
